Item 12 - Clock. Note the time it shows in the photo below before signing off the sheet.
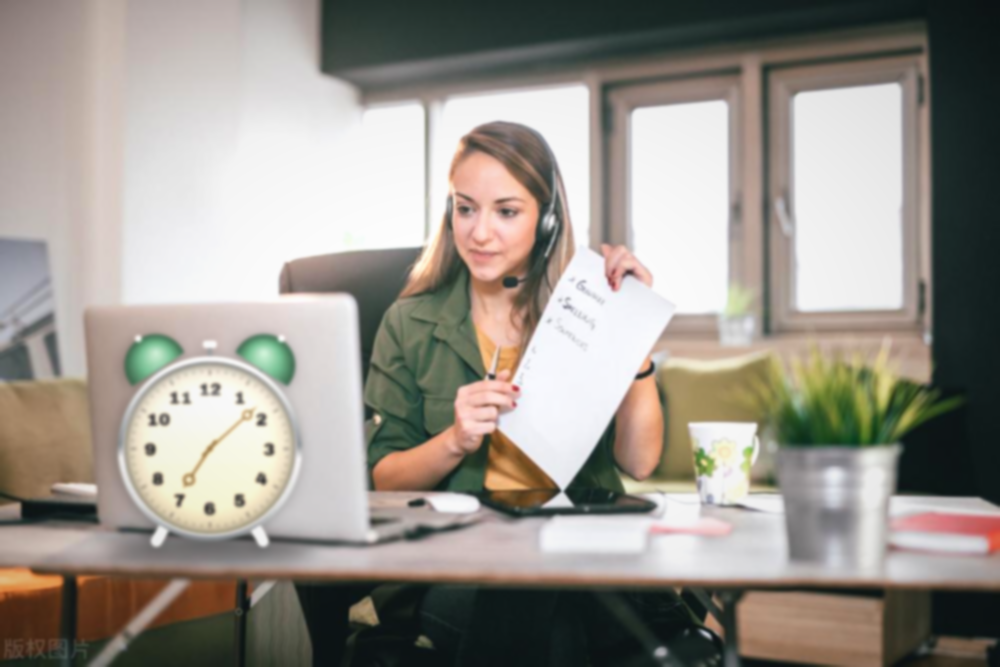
7:08
